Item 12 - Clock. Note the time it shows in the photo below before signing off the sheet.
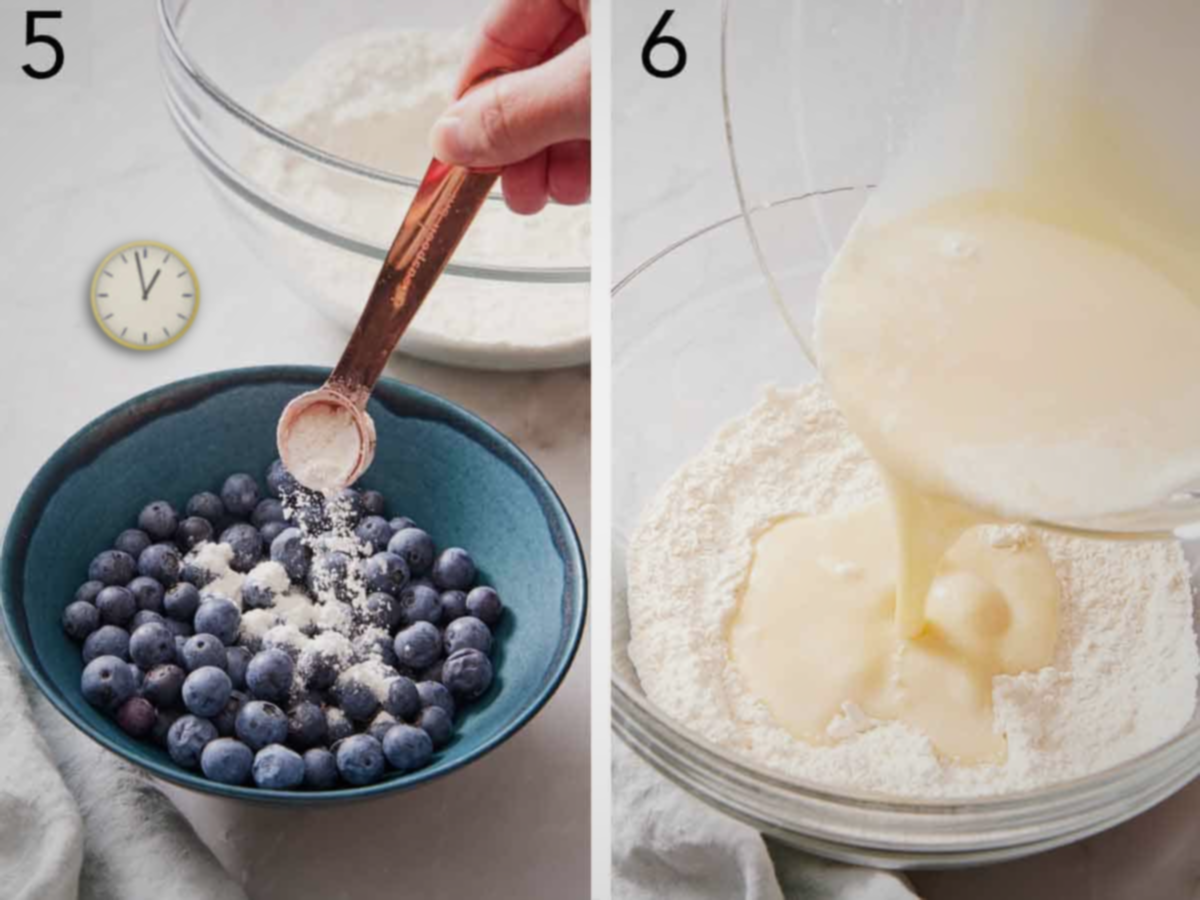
12:58
